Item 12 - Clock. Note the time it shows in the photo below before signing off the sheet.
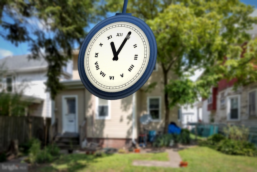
11:04
